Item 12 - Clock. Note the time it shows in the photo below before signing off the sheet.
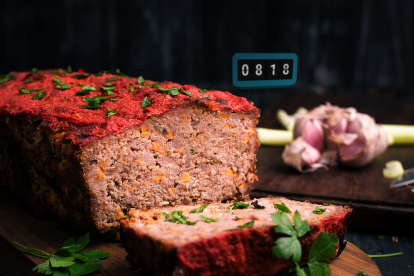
8:18
